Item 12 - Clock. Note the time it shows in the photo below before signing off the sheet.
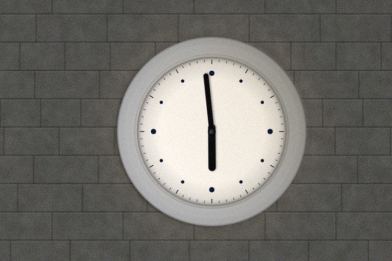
5:59
